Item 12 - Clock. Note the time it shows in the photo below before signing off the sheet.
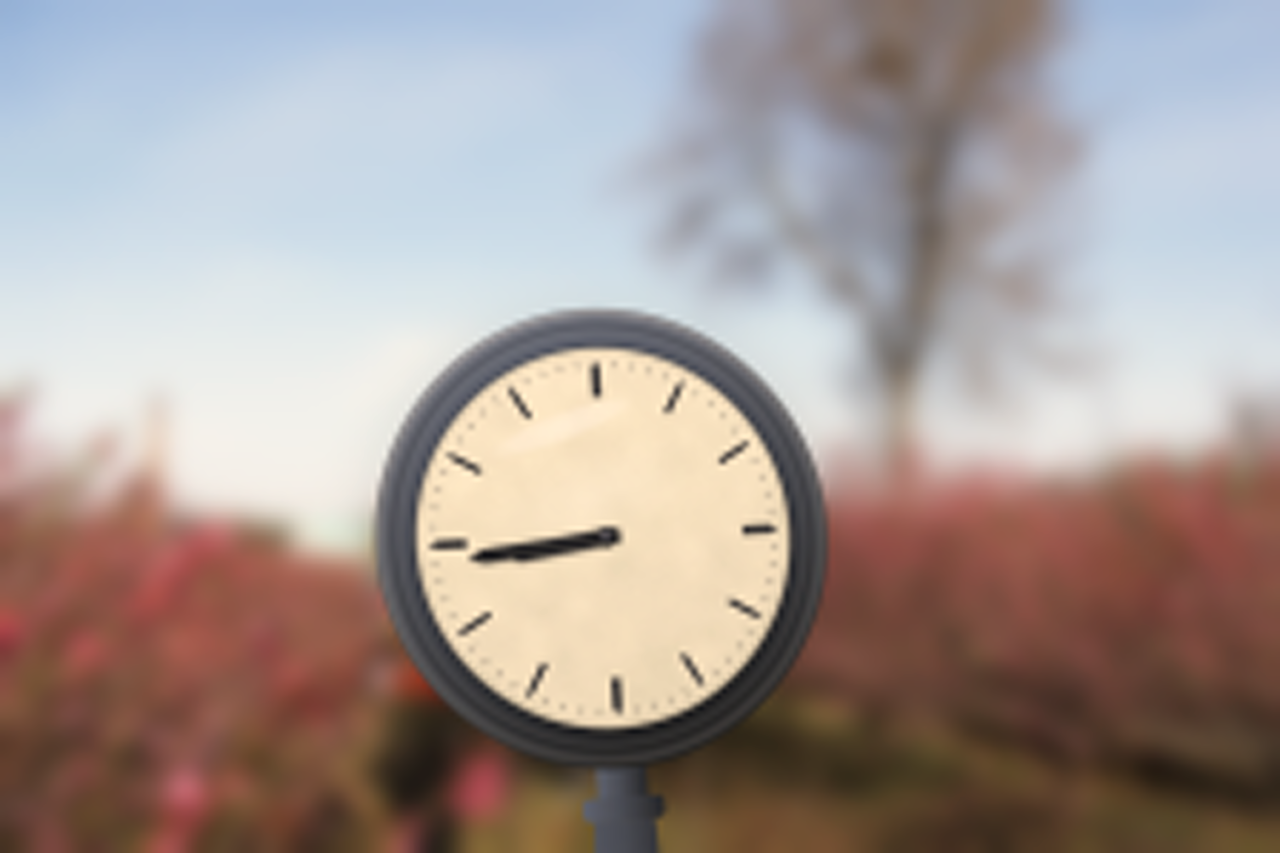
8:44
